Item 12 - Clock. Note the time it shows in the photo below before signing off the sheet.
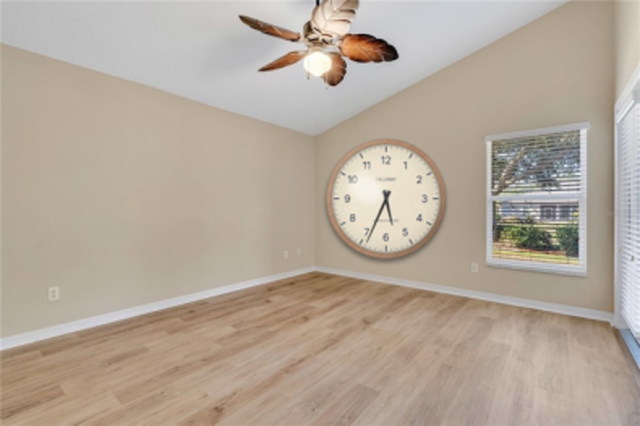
5:34
